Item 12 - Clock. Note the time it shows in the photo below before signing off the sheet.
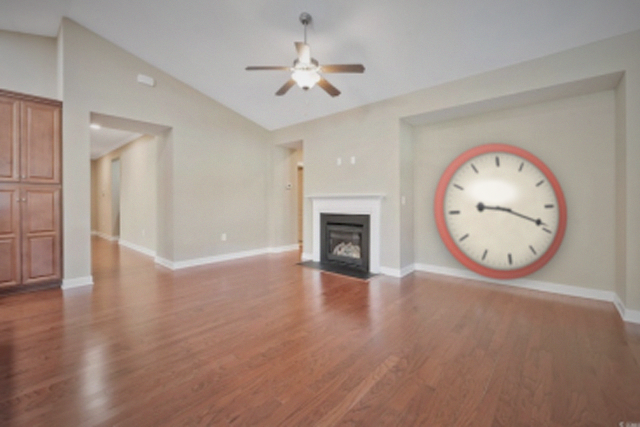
9:19
